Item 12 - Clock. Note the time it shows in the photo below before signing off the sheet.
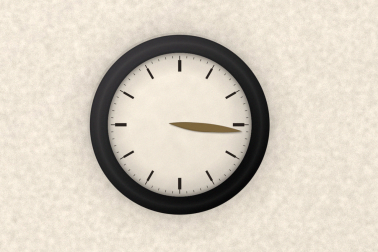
3:16
